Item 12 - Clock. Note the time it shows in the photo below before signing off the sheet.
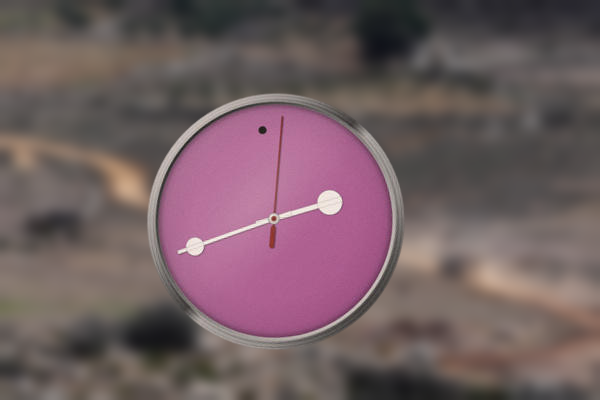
2:43:02
